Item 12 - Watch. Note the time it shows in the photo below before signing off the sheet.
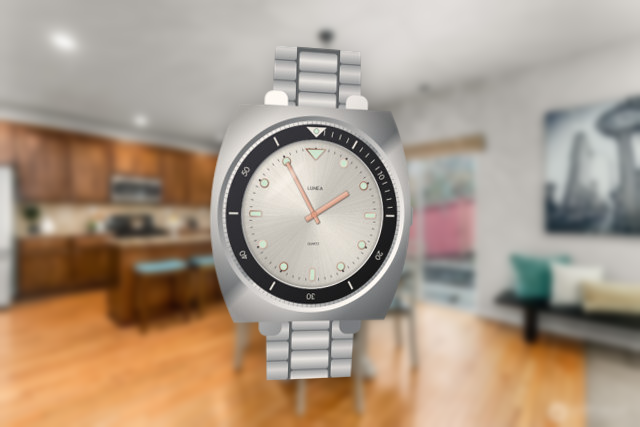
1:55
